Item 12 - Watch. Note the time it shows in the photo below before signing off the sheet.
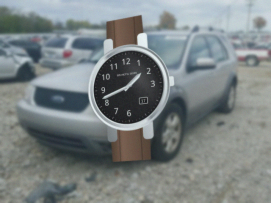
1:42
